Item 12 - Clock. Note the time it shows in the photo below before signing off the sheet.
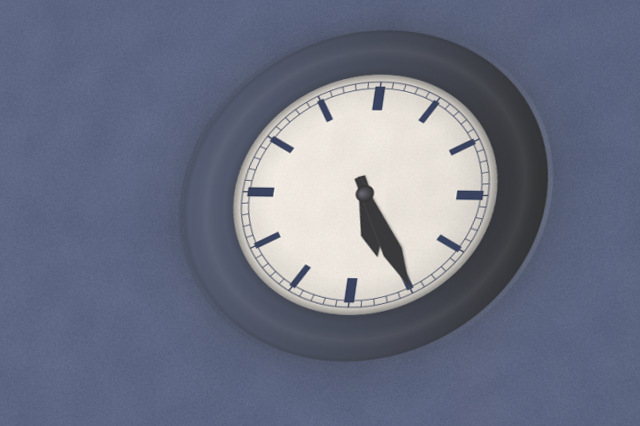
5:25
